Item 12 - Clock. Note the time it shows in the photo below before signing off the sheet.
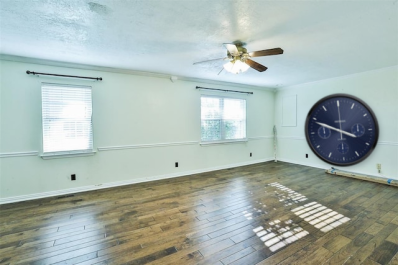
3:49
